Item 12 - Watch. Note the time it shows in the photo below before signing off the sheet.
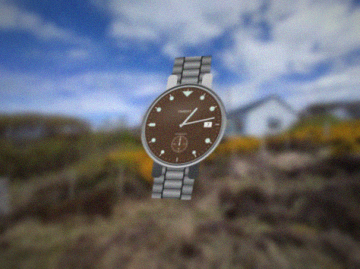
1:13
